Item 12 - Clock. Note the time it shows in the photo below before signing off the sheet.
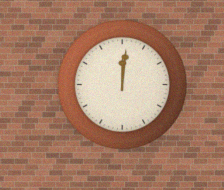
12:01
